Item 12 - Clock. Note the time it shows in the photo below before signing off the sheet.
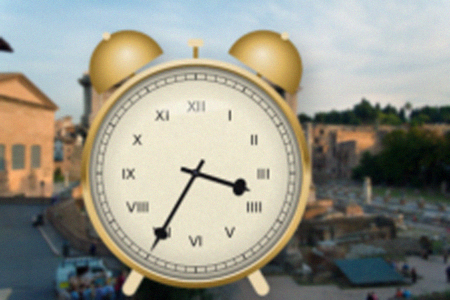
3:35
